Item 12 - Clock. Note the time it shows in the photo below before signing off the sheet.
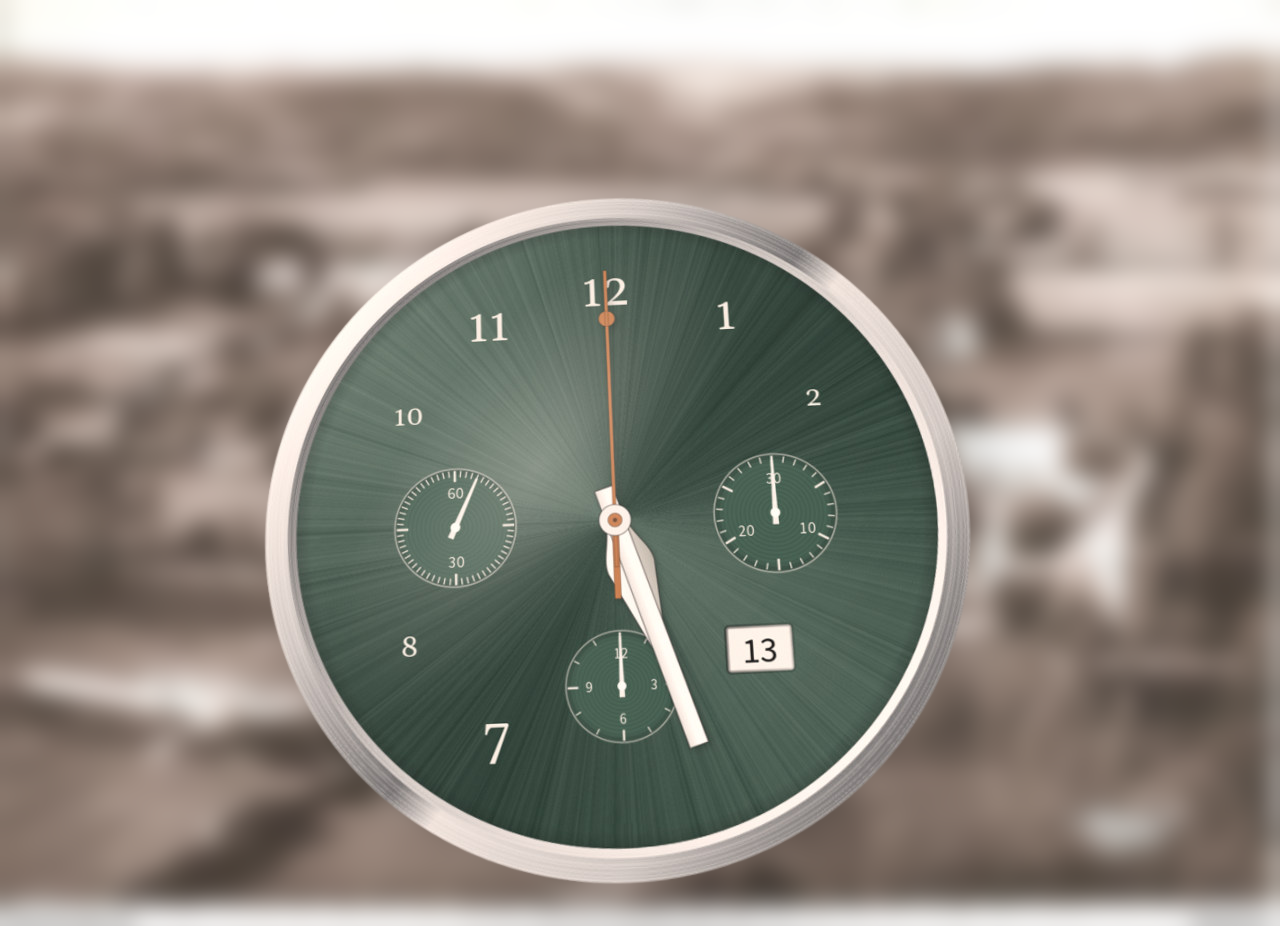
5:27:04
